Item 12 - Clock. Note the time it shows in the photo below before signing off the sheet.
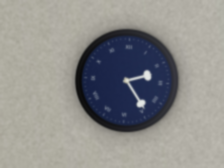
2:24
